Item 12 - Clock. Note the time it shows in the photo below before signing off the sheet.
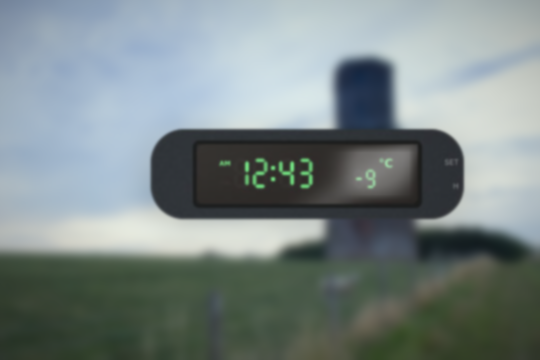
12:43
